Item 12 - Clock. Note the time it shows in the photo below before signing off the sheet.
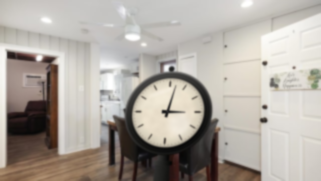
3:02
